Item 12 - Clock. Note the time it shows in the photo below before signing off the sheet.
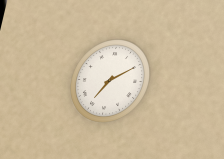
7:10
